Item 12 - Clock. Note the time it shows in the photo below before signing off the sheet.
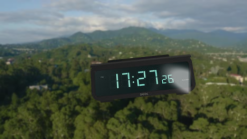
17:27:26
